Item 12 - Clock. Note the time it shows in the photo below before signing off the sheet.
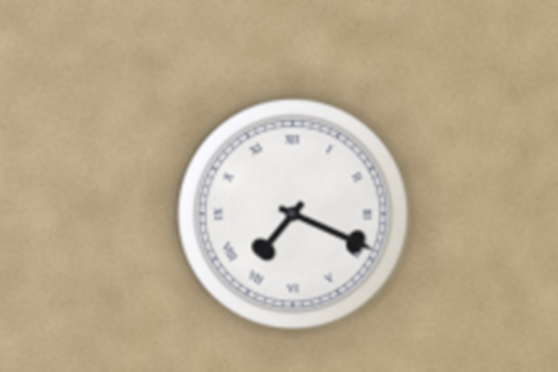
7:19
